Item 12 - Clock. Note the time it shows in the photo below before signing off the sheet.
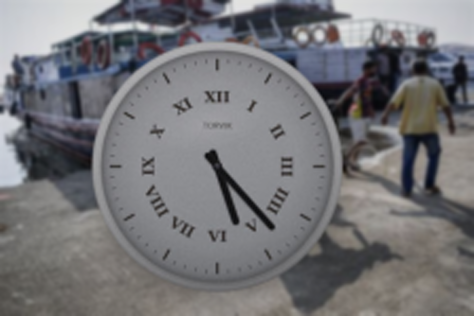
5:23
